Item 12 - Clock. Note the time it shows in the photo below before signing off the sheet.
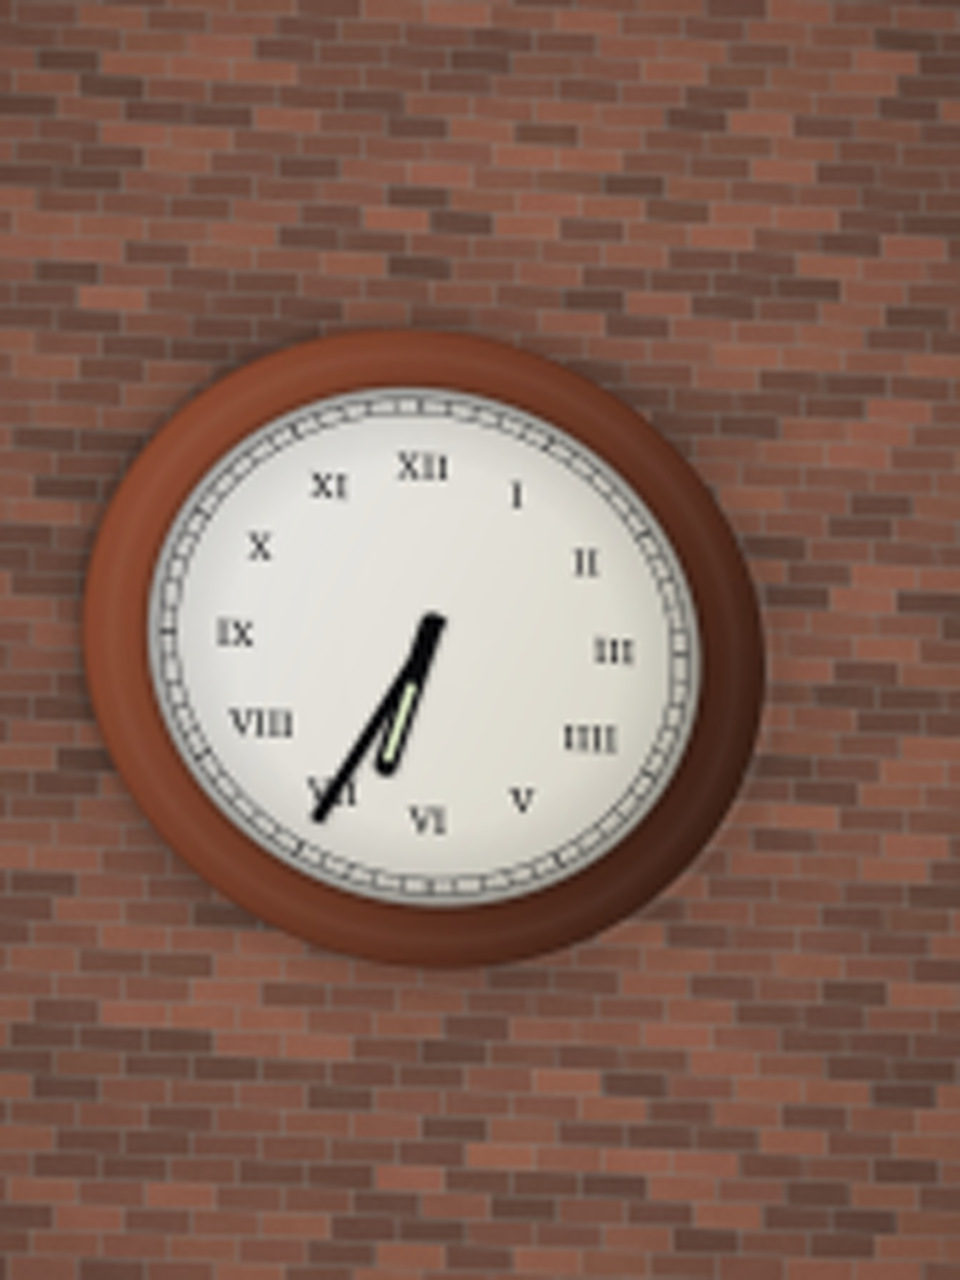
6:35
